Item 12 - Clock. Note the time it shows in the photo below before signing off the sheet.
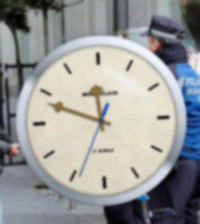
11:48:34
